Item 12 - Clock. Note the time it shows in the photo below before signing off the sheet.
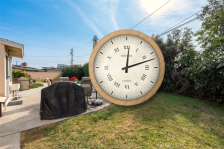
12:12
